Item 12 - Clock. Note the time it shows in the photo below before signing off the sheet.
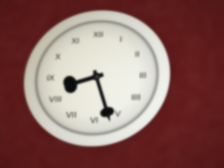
8:27
